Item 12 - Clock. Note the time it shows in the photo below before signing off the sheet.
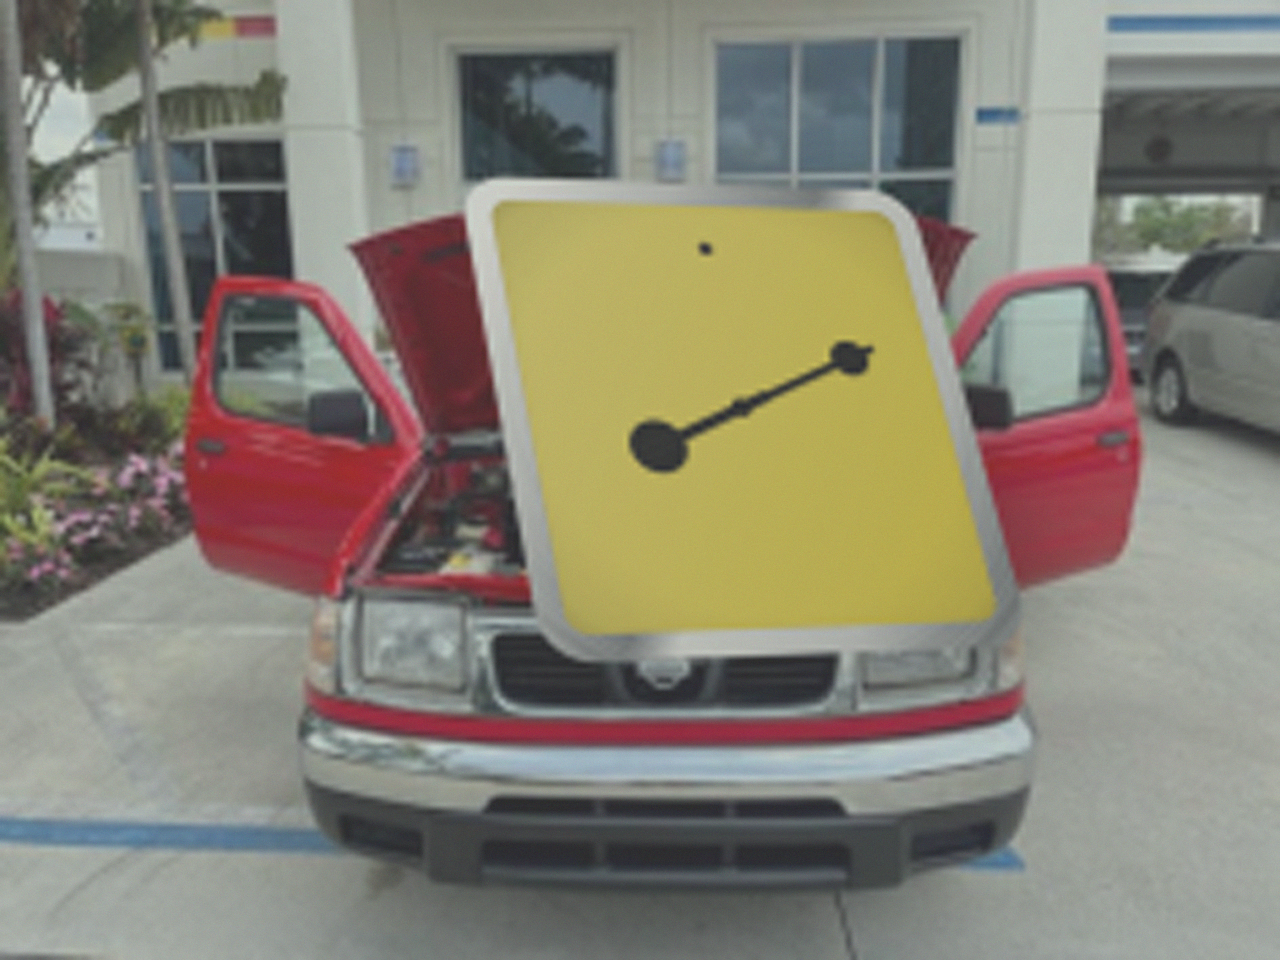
8:11
